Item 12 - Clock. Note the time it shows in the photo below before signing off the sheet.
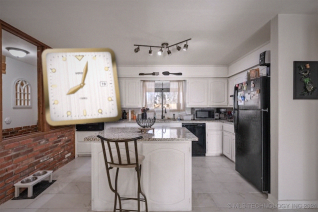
8:03
